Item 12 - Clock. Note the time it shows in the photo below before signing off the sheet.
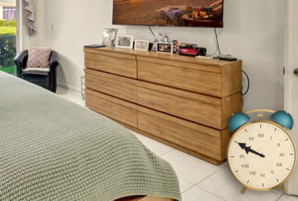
9:50
